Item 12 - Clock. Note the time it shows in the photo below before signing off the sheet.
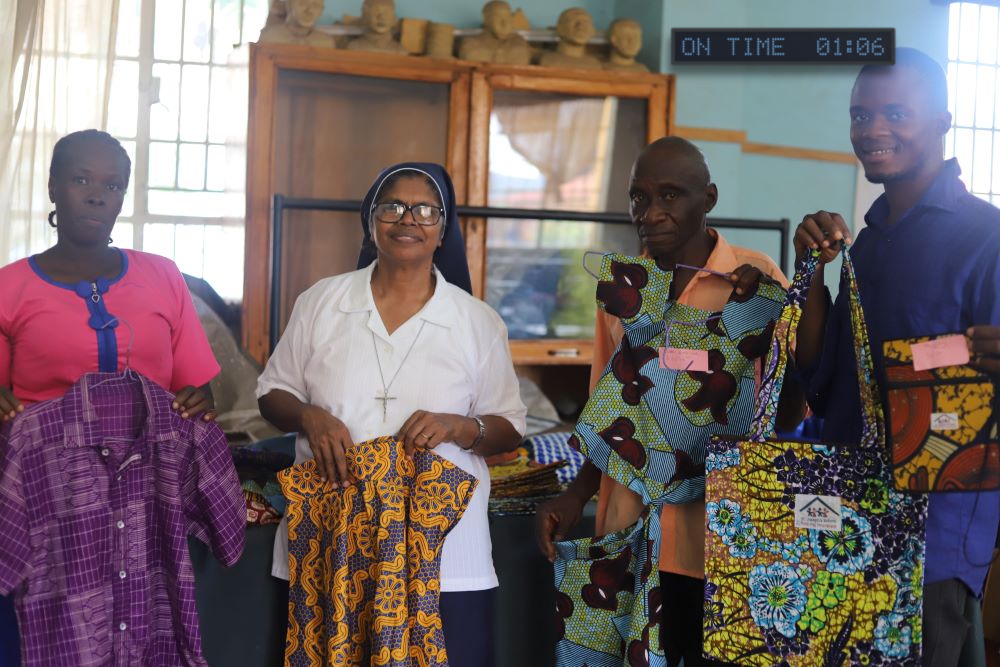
1:06
